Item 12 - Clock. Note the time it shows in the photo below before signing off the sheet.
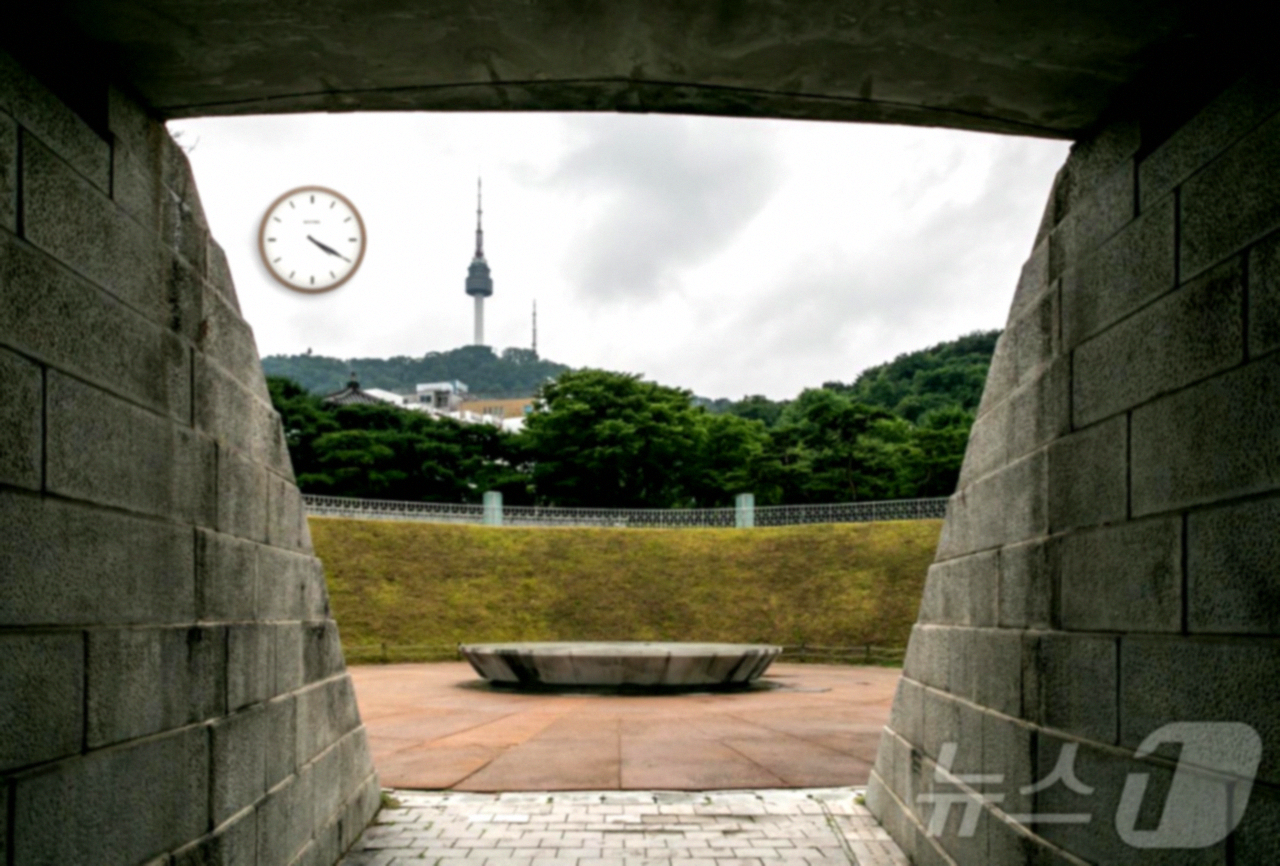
4:20
